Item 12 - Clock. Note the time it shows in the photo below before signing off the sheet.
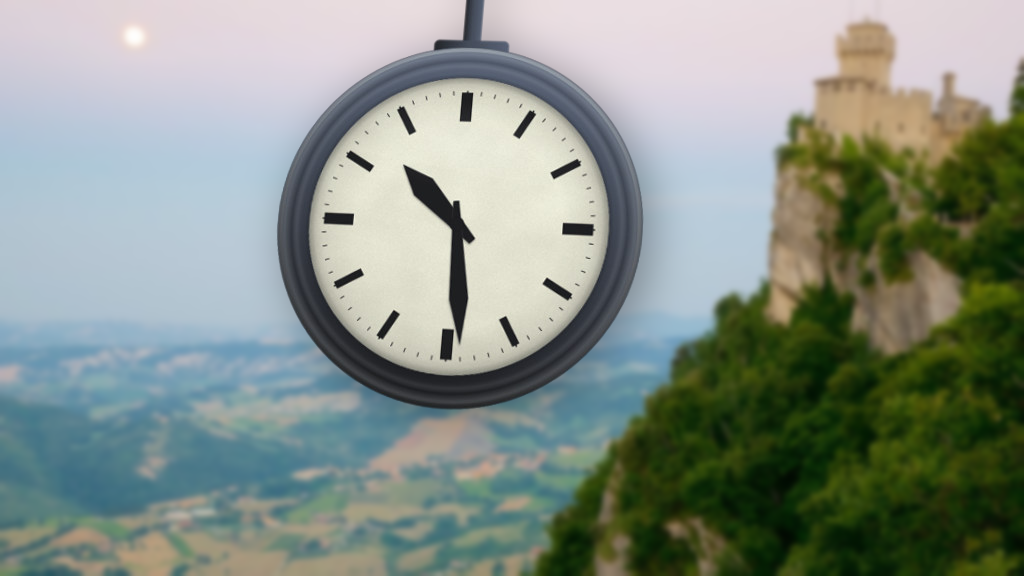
10:29
